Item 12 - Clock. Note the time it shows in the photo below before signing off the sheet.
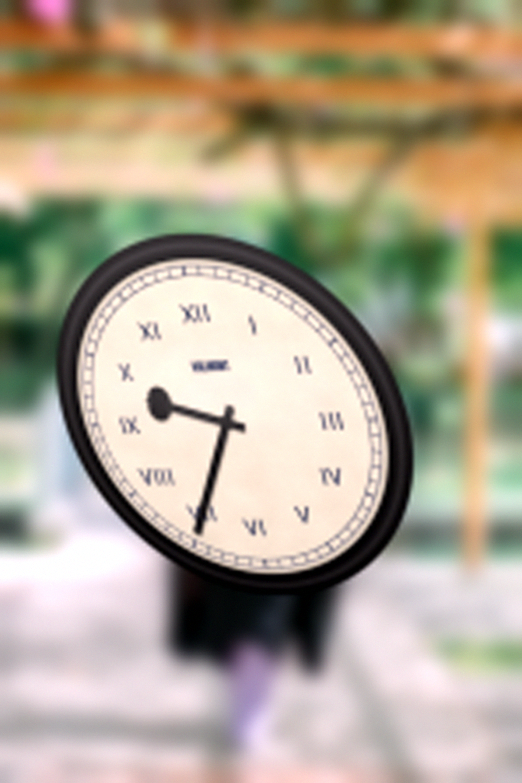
9:35
